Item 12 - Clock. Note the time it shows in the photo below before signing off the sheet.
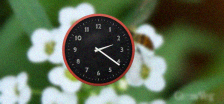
2:21
